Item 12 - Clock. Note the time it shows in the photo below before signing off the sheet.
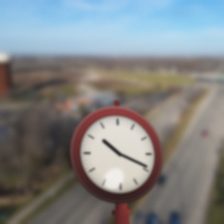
10:19
